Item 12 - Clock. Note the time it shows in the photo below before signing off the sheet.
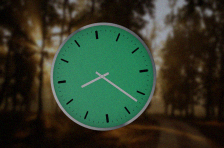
8:22
